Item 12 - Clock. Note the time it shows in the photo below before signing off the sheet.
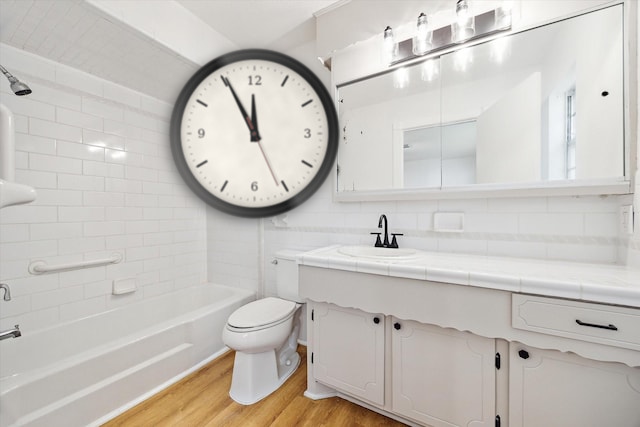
11:55:26
